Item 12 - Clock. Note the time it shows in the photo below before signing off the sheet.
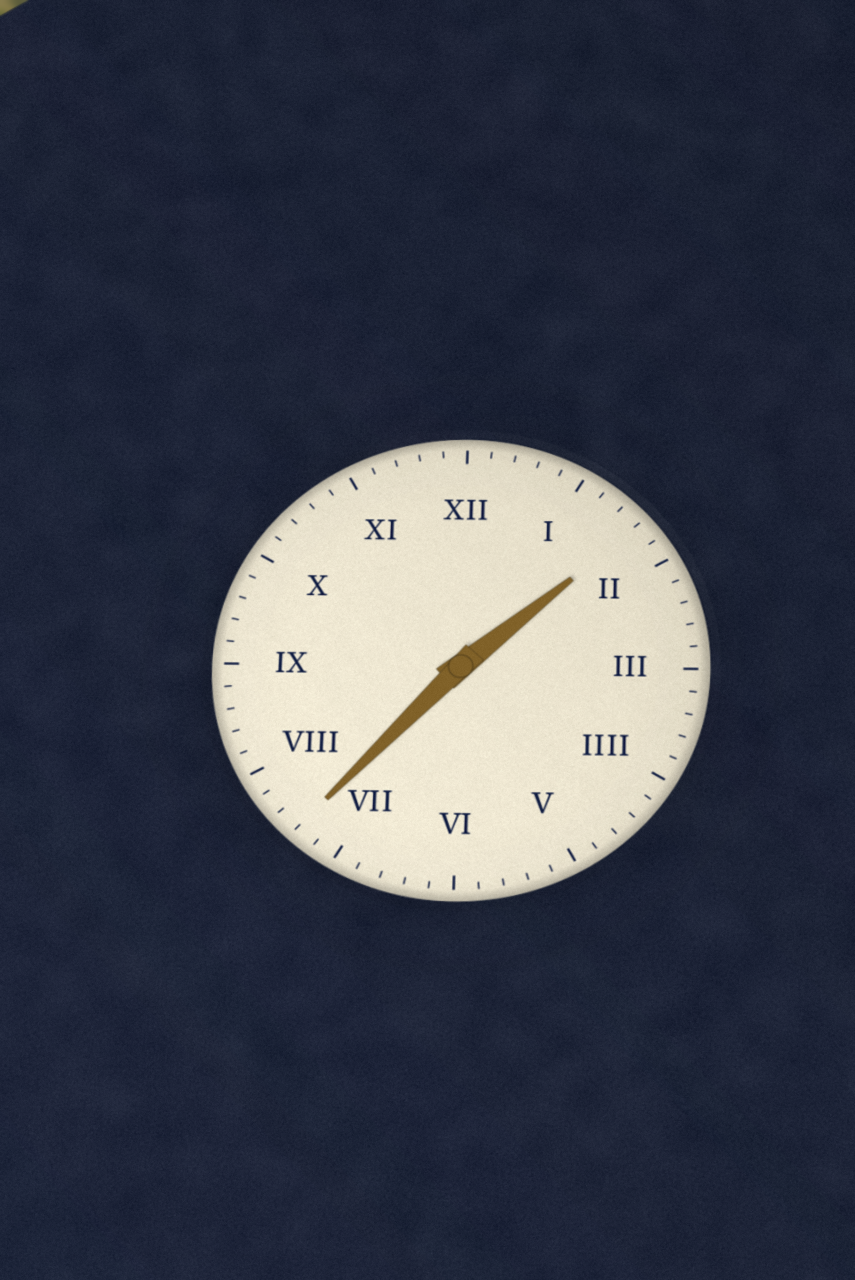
1:37
